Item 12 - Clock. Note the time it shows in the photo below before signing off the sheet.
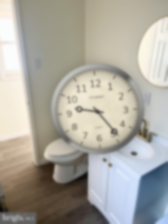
9:24
